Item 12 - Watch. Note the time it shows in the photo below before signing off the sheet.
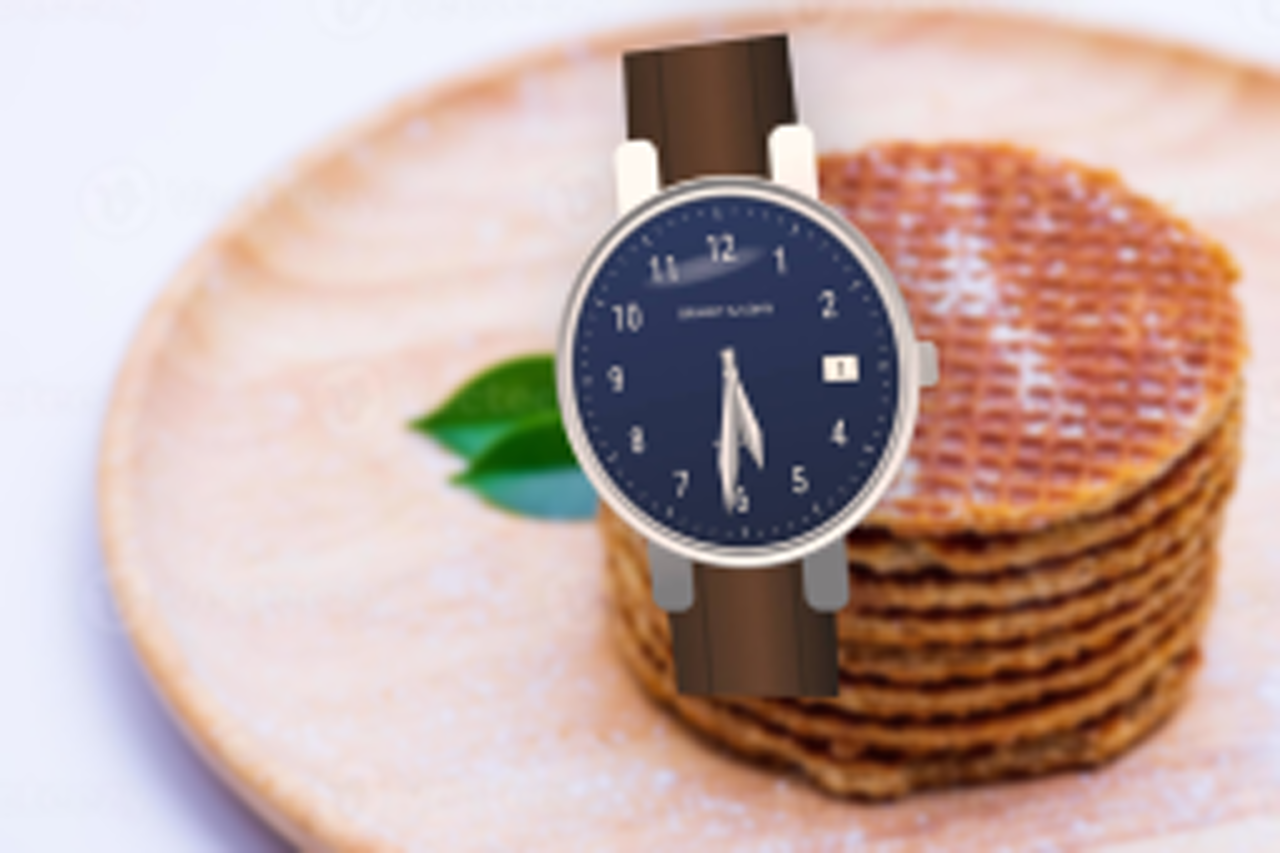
5:31
